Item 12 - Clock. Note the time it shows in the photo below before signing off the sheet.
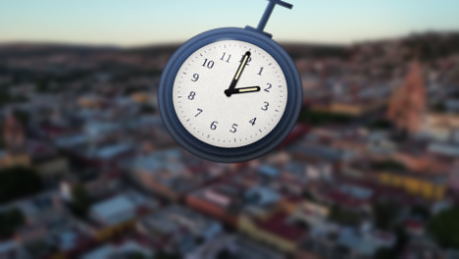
2:00
